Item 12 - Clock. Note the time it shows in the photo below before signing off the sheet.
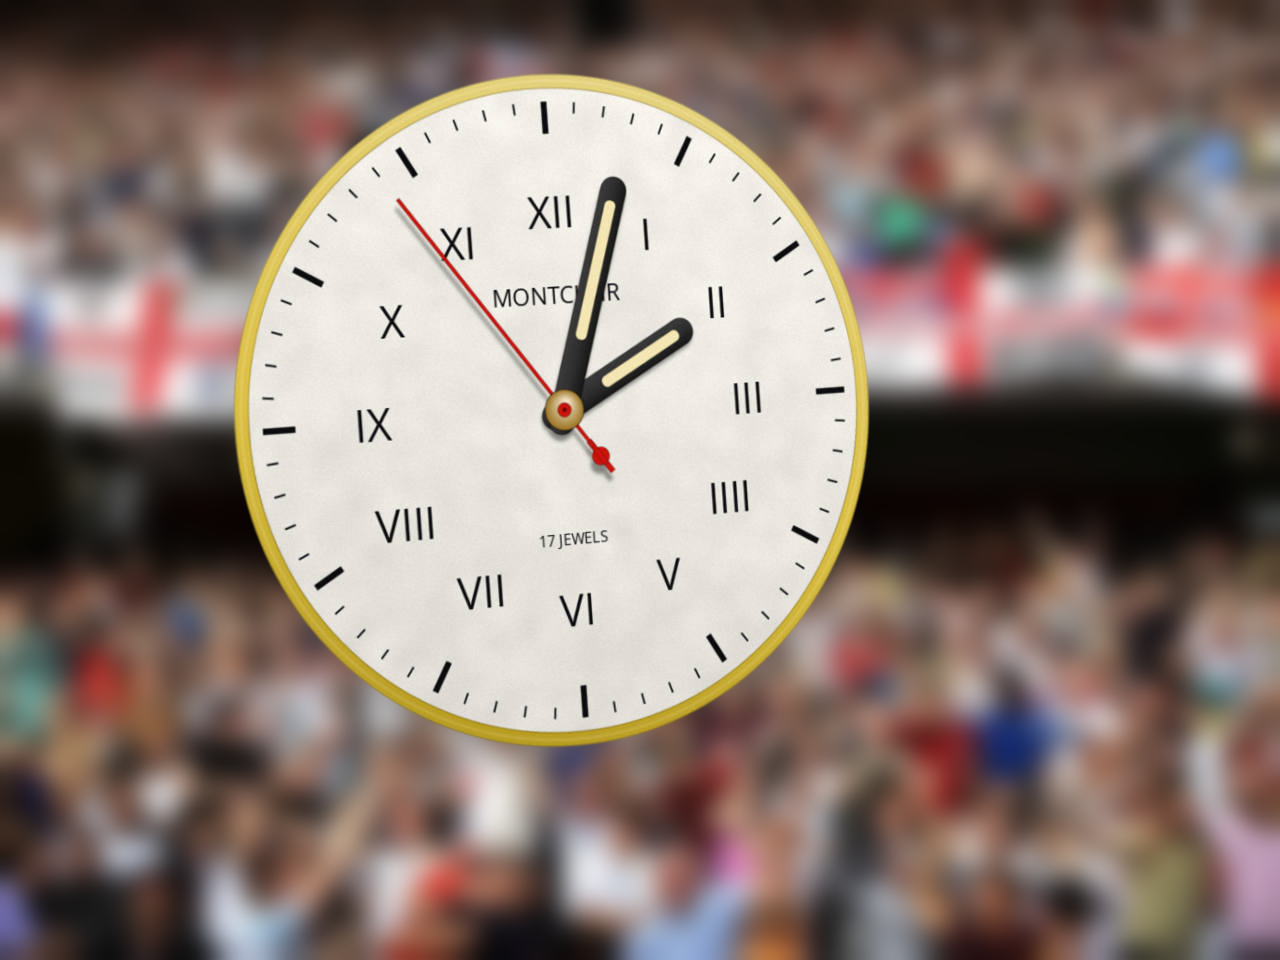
2:02:54
